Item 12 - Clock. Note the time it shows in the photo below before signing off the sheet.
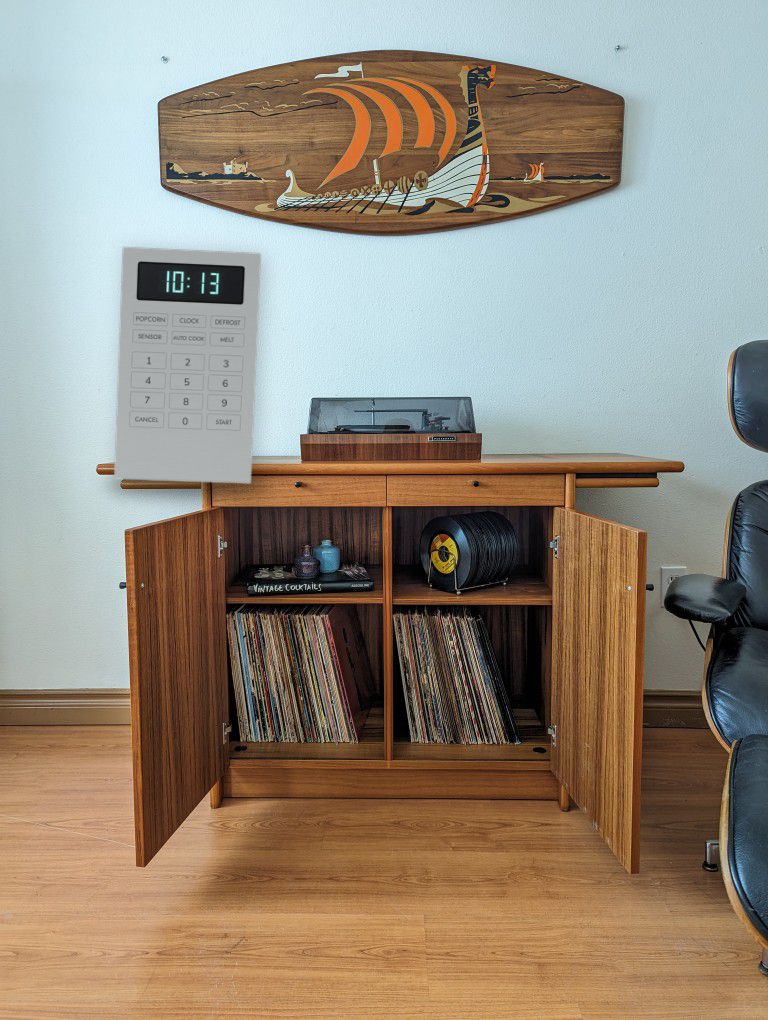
10:13
